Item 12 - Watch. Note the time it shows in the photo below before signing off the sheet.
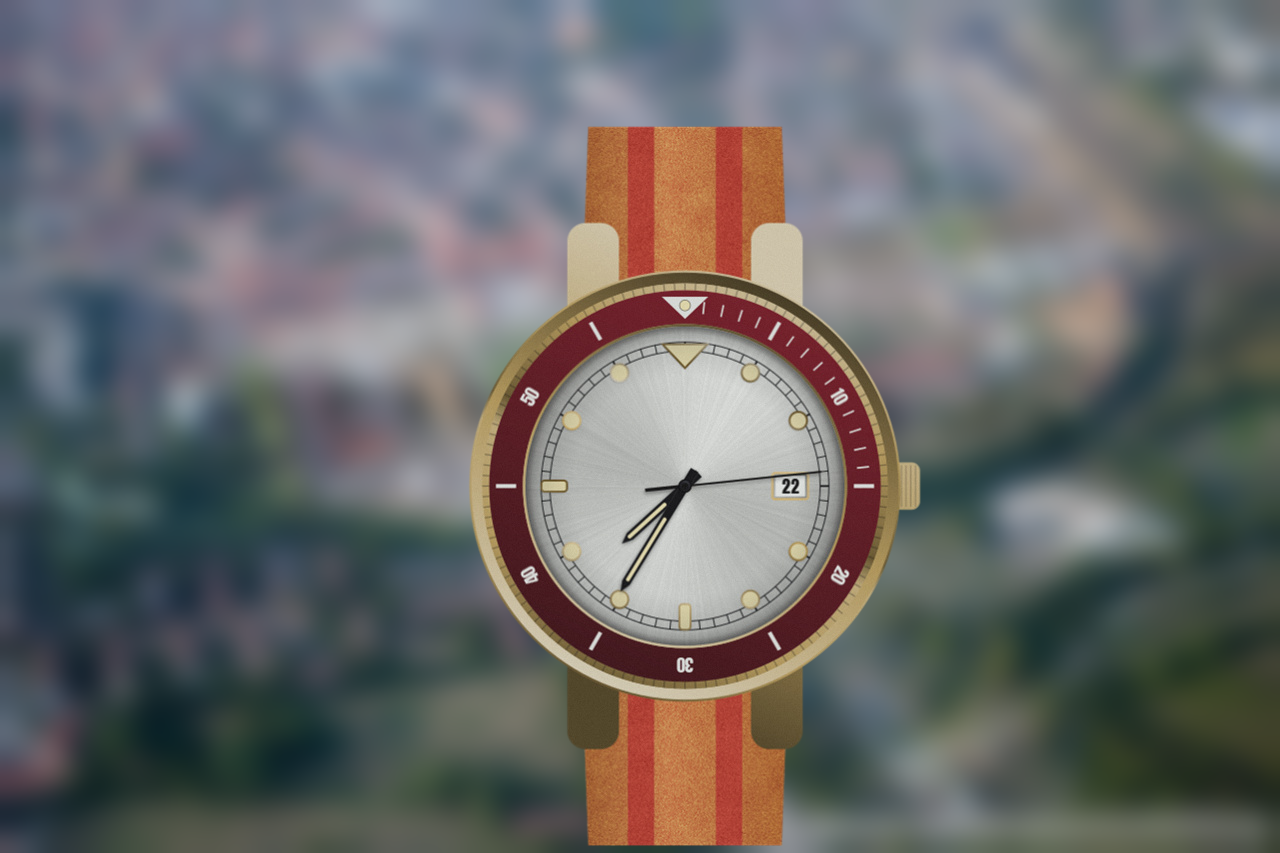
7:35:14
